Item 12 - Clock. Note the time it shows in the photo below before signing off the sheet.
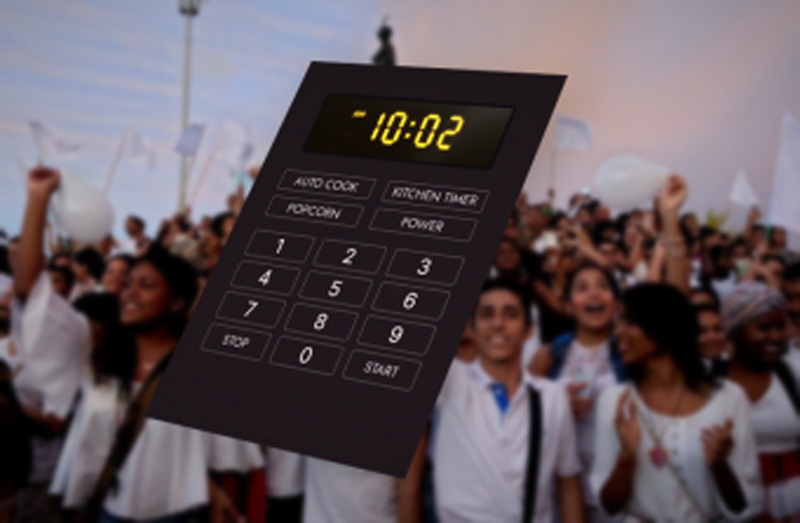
10:02
